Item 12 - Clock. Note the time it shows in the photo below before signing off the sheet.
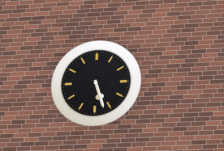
5:27
